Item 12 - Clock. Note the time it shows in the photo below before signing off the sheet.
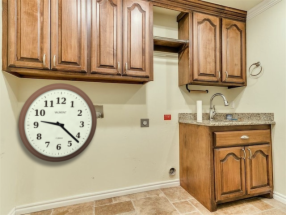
9:22
